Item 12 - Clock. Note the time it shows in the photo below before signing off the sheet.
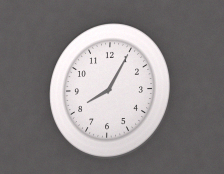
8:05
